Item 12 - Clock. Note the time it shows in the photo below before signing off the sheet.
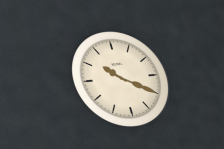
10:20
